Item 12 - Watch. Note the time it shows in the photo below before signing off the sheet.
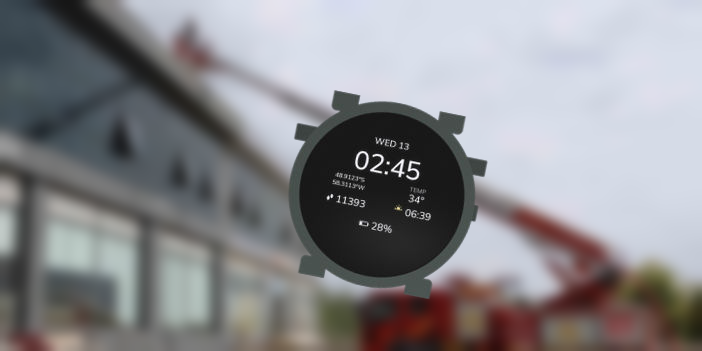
2:45
